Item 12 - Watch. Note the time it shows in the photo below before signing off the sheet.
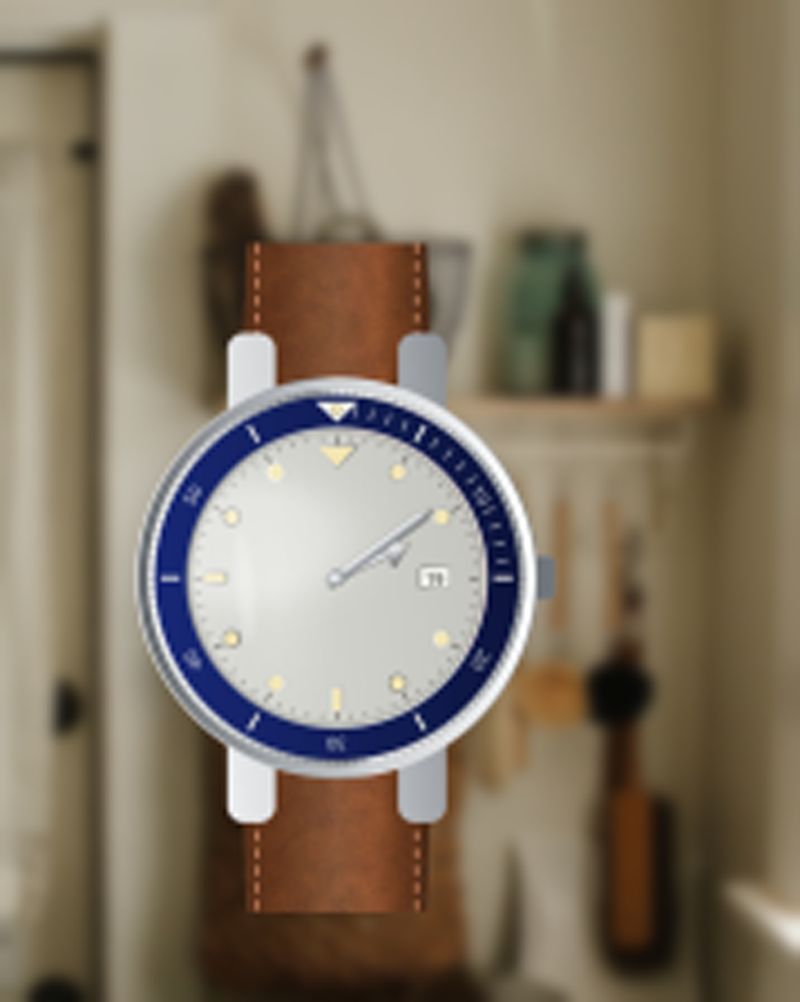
2:09
